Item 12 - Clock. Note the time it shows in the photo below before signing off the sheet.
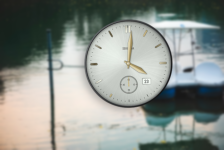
4:01
